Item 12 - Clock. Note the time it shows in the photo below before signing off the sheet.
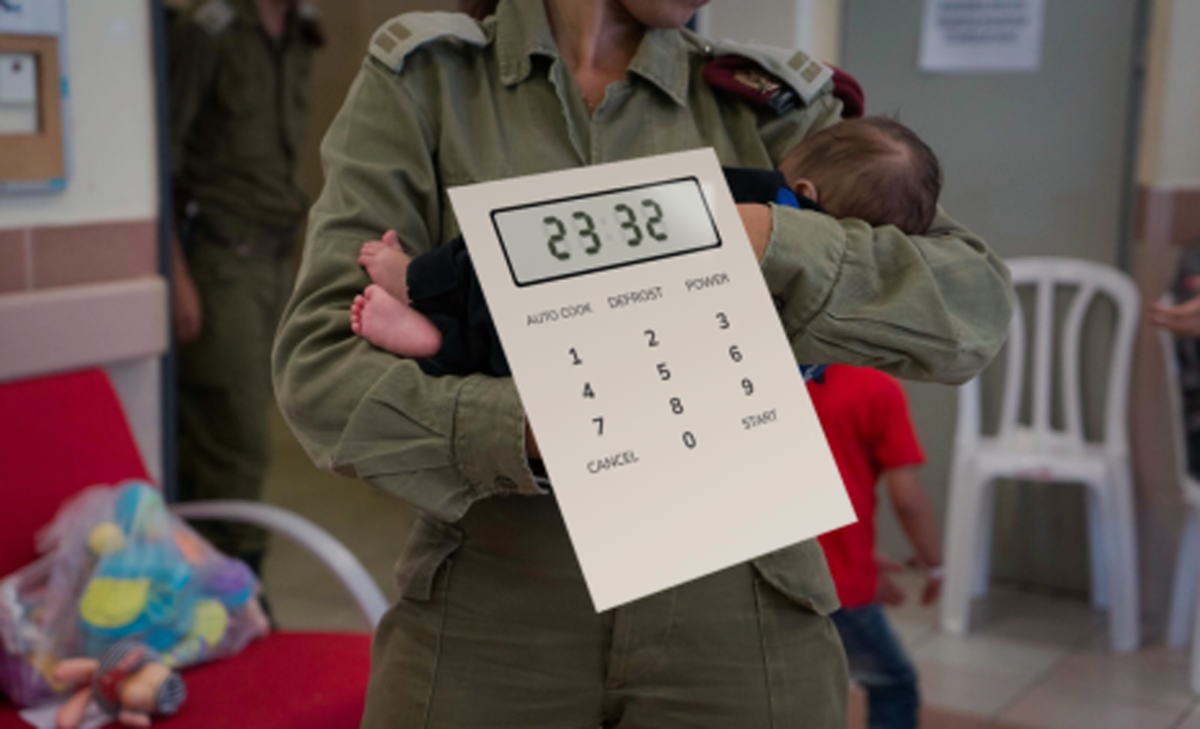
23:32
